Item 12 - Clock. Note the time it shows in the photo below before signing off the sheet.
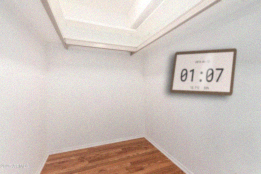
1:07
